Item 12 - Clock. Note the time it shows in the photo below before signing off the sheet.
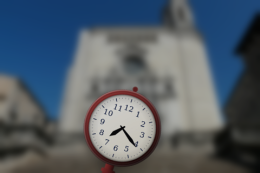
7:21
